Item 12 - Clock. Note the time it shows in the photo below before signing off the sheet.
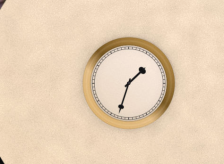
1:33
